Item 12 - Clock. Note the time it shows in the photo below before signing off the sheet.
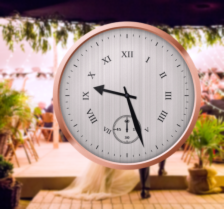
9:27
